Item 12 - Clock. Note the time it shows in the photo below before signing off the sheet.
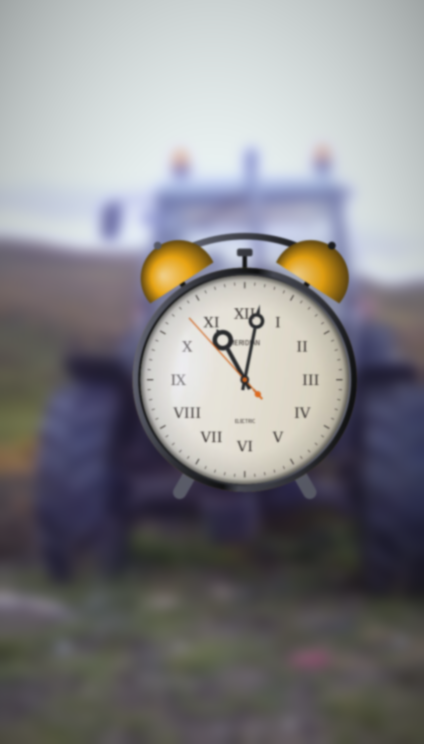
11:01:53
